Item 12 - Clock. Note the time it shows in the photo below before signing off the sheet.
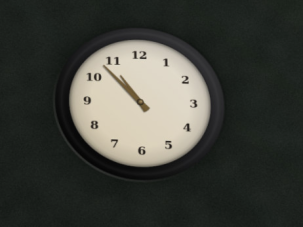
10:53
